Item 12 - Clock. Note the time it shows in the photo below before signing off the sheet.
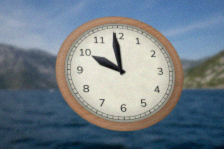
9:59
